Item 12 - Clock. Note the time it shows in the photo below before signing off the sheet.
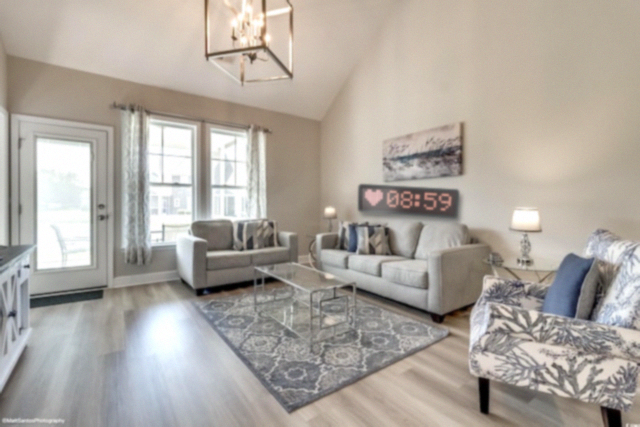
8:59
